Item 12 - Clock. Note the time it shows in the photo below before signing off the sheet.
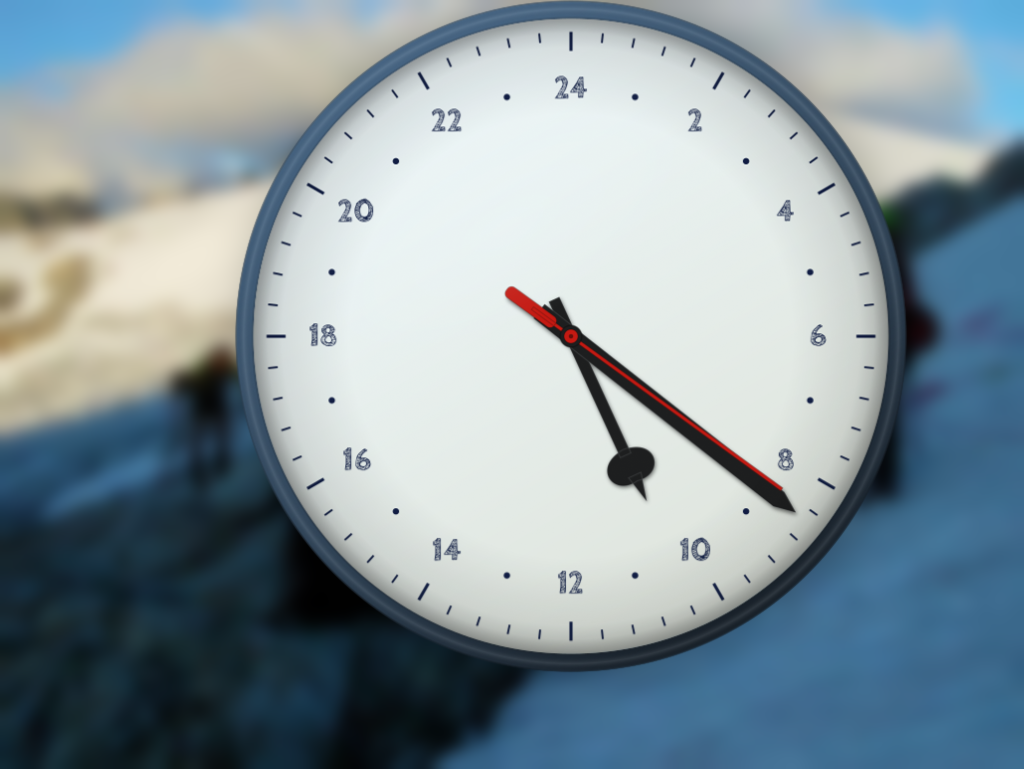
10:21:21
